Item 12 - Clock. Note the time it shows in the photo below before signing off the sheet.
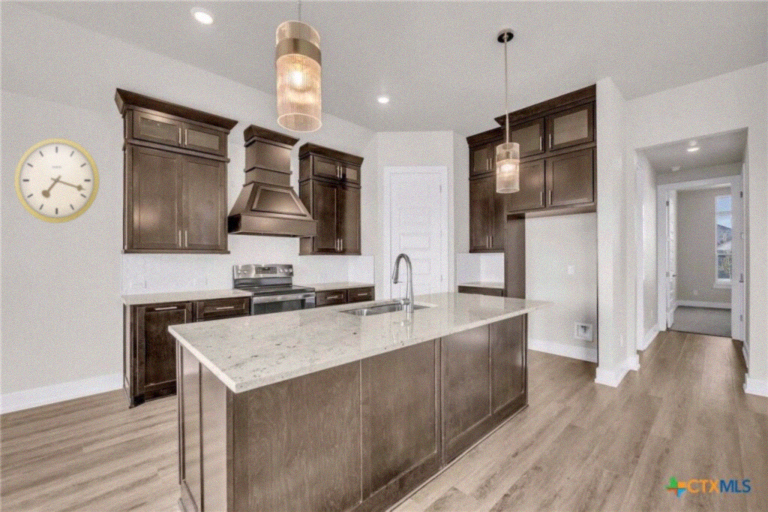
7:18
